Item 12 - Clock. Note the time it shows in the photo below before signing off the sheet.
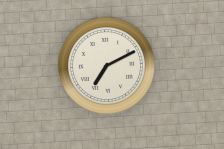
7:11
